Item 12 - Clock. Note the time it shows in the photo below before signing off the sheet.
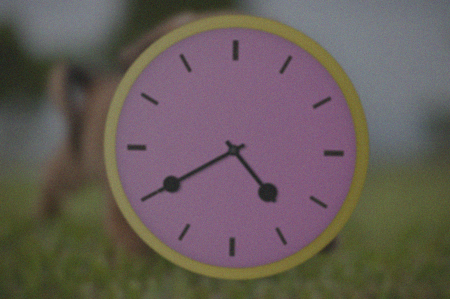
4:40
